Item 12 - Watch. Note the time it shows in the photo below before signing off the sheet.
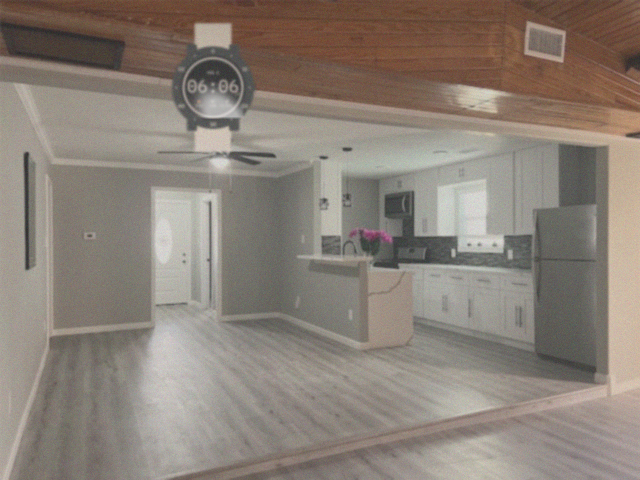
6:06
